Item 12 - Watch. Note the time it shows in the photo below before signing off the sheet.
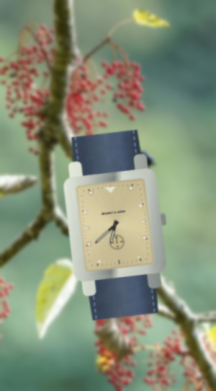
6:39
